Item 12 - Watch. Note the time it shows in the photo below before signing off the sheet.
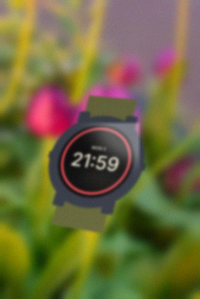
21:59
